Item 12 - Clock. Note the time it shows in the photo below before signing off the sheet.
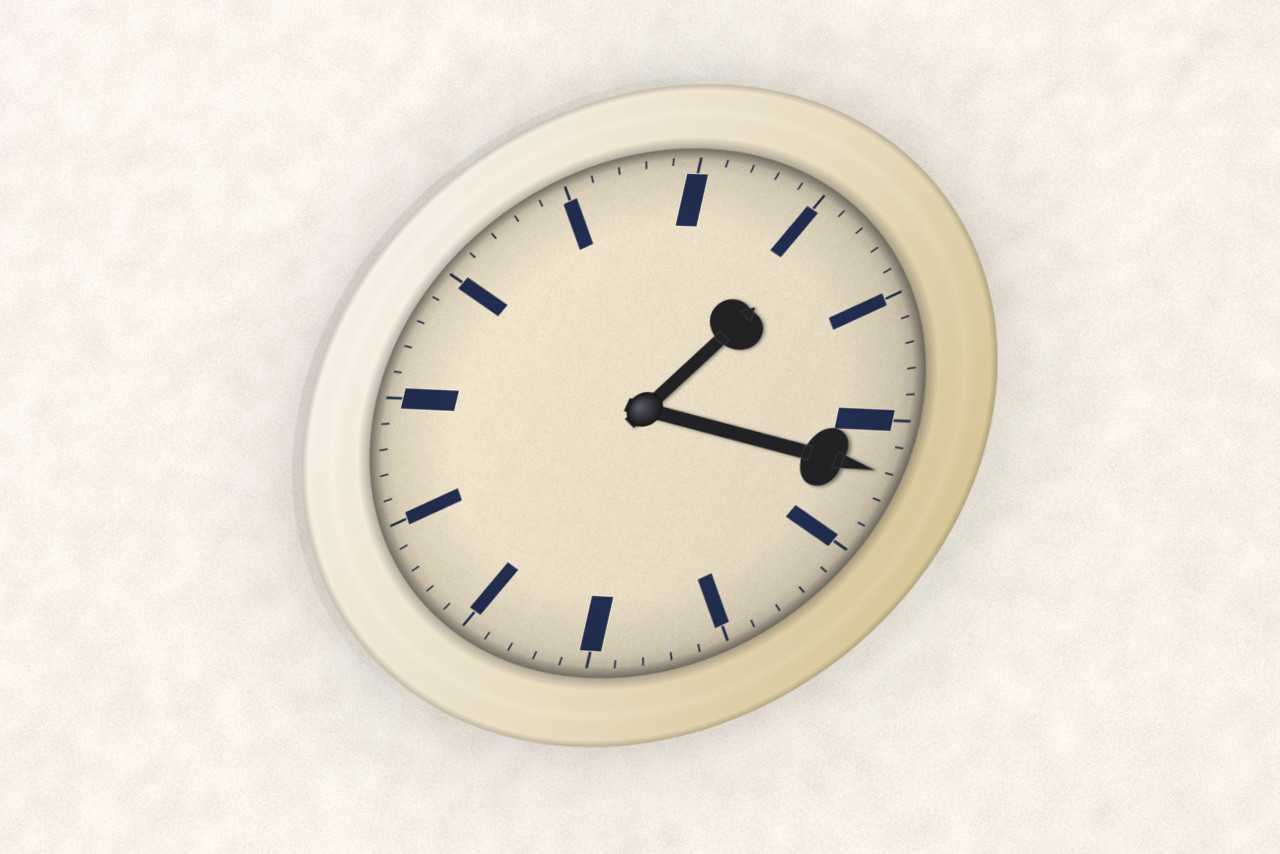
1:17
